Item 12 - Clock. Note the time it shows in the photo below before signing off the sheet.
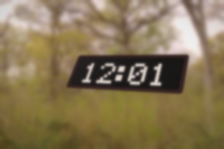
12:01
